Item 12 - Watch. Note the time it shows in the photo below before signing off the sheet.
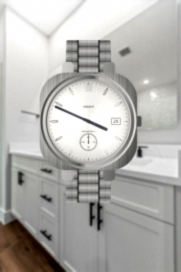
3:49
